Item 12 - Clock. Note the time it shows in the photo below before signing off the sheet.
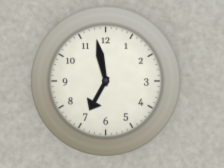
6:58
